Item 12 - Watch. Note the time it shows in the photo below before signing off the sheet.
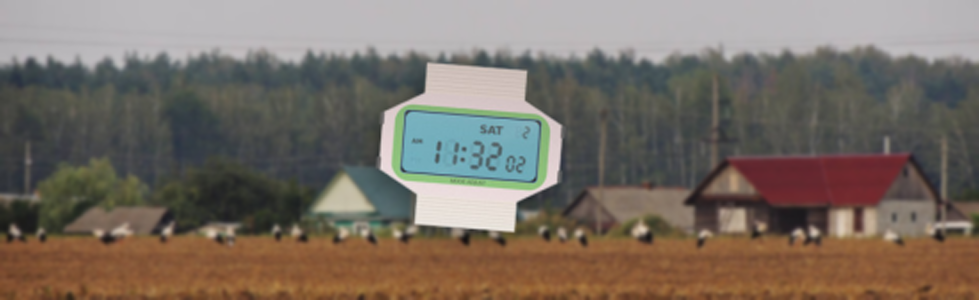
11:32:02
